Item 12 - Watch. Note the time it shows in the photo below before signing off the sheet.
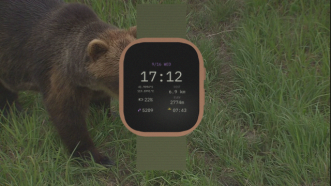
17:12
